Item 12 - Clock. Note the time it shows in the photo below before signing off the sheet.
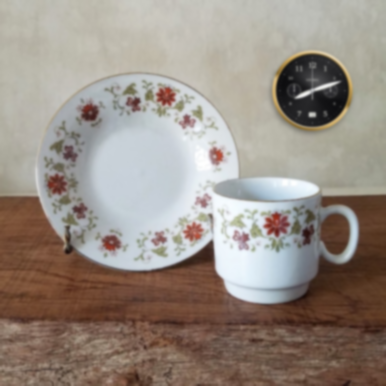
8:12
